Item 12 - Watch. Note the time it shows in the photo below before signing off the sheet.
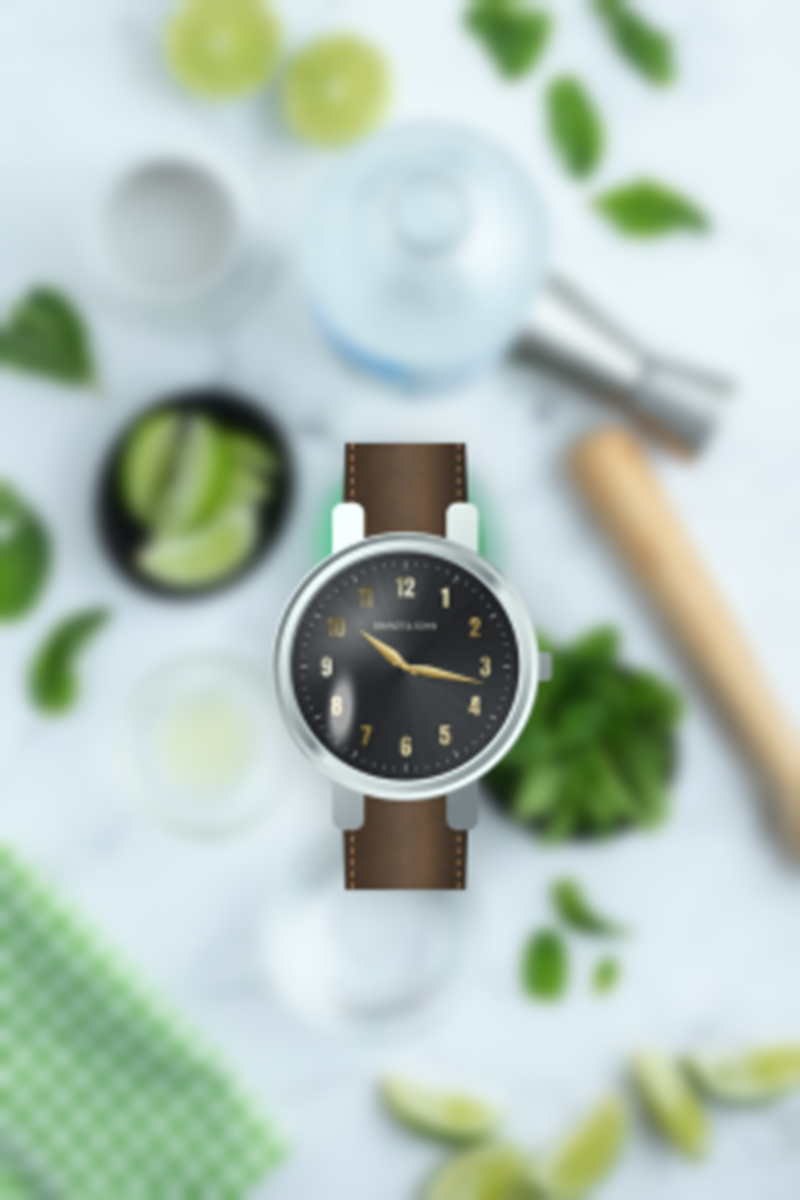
10:17
